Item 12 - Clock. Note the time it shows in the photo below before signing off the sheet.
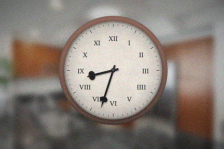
8:33
